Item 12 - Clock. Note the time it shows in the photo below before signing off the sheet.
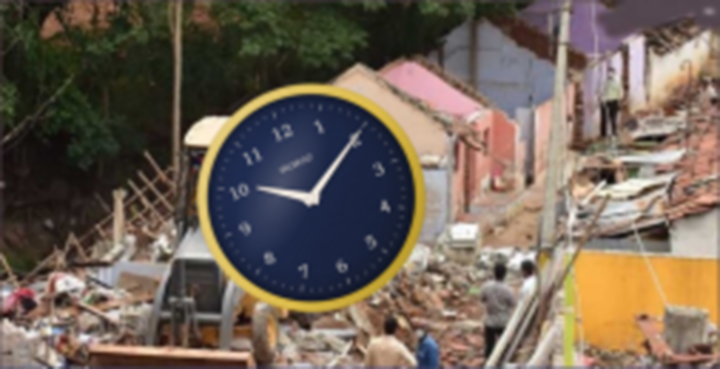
10:10
